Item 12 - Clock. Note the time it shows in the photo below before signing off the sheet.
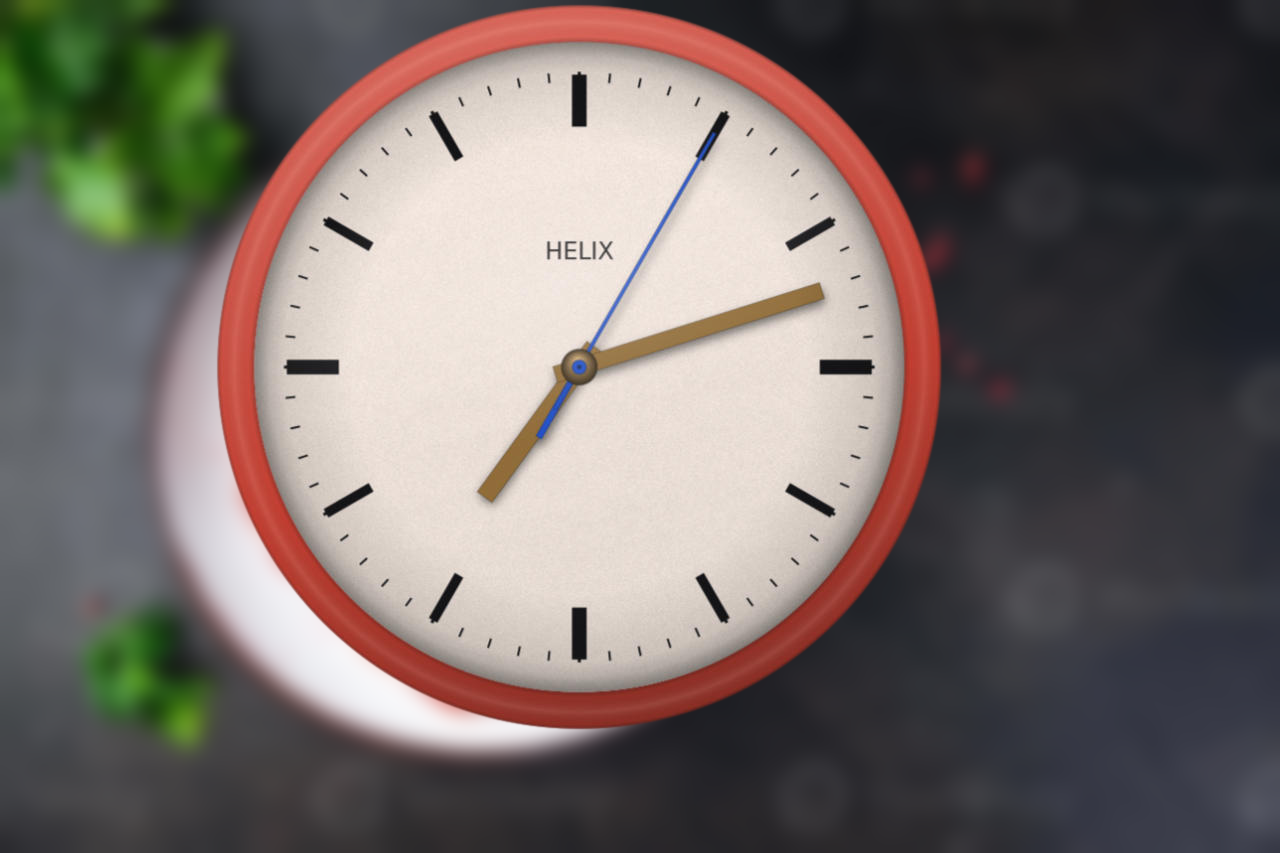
7:12:05
